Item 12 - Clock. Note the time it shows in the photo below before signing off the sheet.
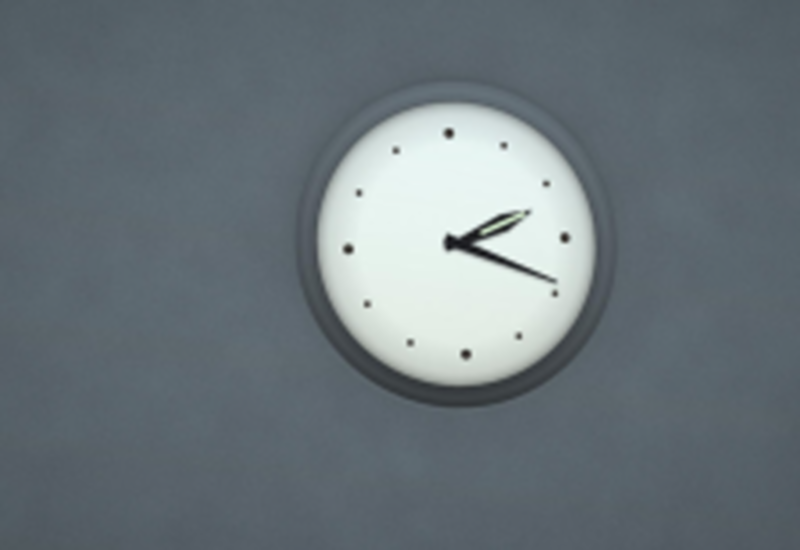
2:19
